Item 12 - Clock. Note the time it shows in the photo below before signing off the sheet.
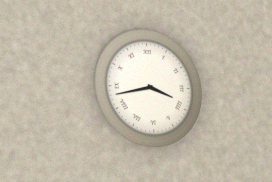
3:43
